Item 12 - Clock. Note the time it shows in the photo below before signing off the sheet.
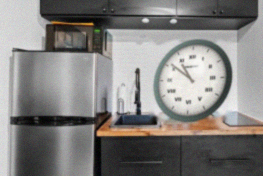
10:51
